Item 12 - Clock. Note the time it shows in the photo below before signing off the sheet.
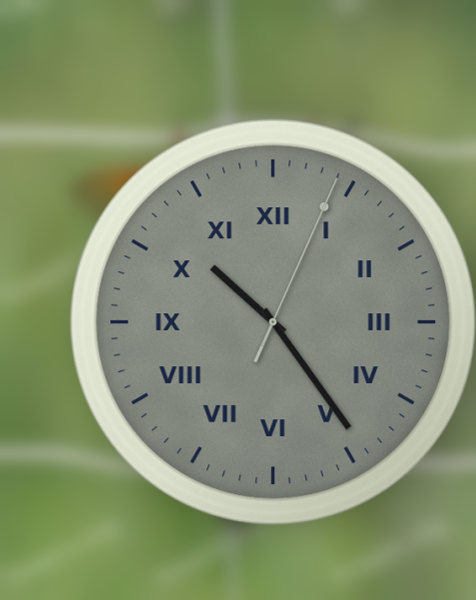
10:24:04
